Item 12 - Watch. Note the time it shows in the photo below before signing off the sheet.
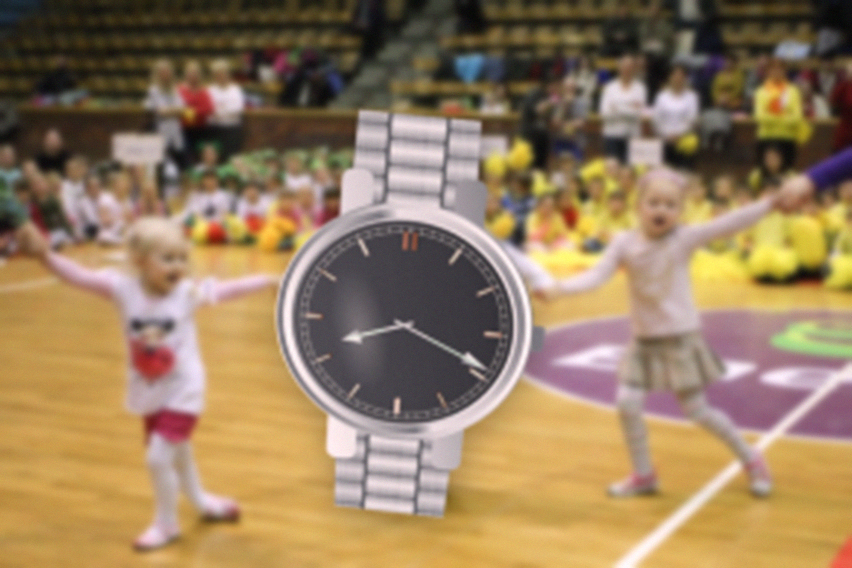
8:19
